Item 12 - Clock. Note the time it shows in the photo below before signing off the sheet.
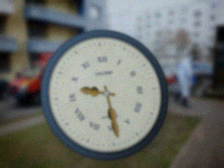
9:29
